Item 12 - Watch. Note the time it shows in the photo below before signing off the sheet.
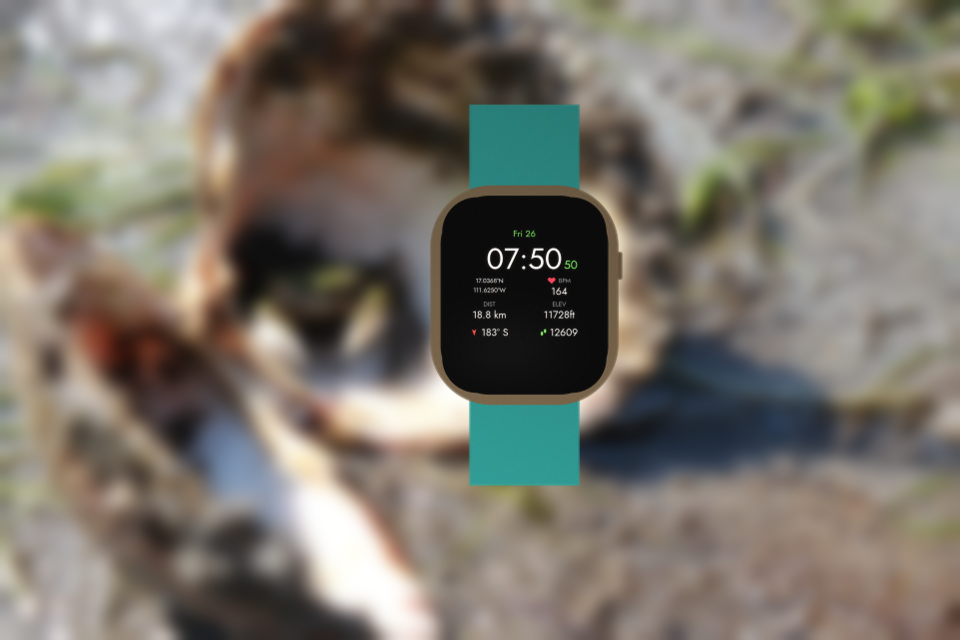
7:50:50
